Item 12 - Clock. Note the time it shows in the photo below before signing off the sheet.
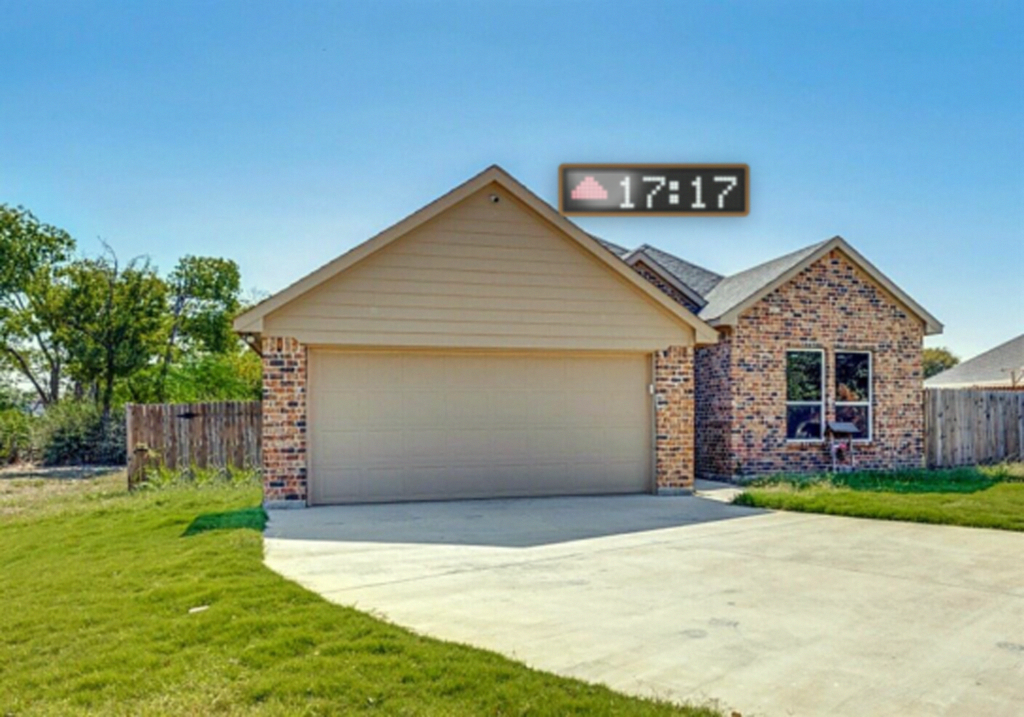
17:17
